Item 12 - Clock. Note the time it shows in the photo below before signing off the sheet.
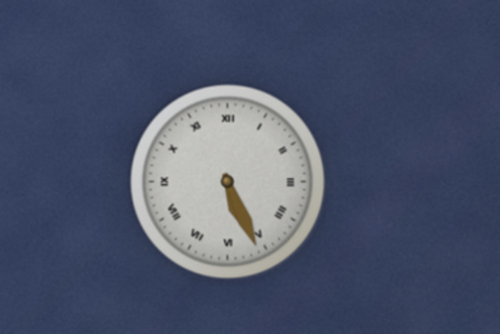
5:26
